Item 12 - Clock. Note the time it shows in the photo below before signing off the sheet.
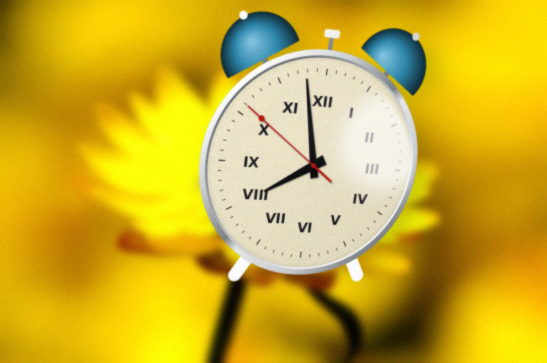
7:57:51
